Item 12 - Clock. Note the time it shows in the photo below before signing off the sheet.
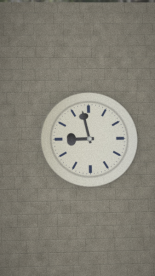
8:58
